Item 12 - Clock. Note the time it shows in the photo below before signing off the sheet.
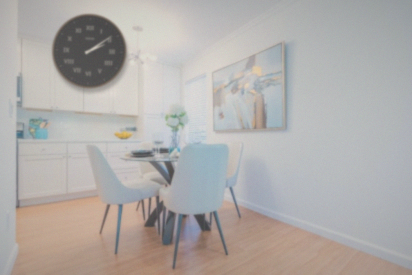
2:09
